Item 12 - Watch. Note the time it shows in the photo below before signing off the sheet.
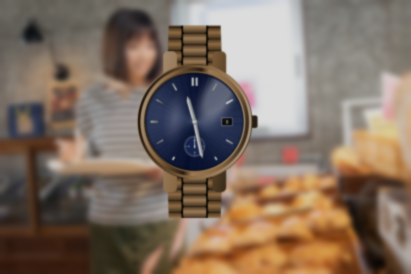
11:28
